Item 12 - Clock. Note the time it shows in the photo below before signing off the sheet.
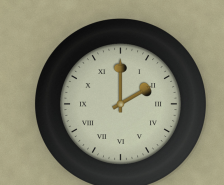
2:00
